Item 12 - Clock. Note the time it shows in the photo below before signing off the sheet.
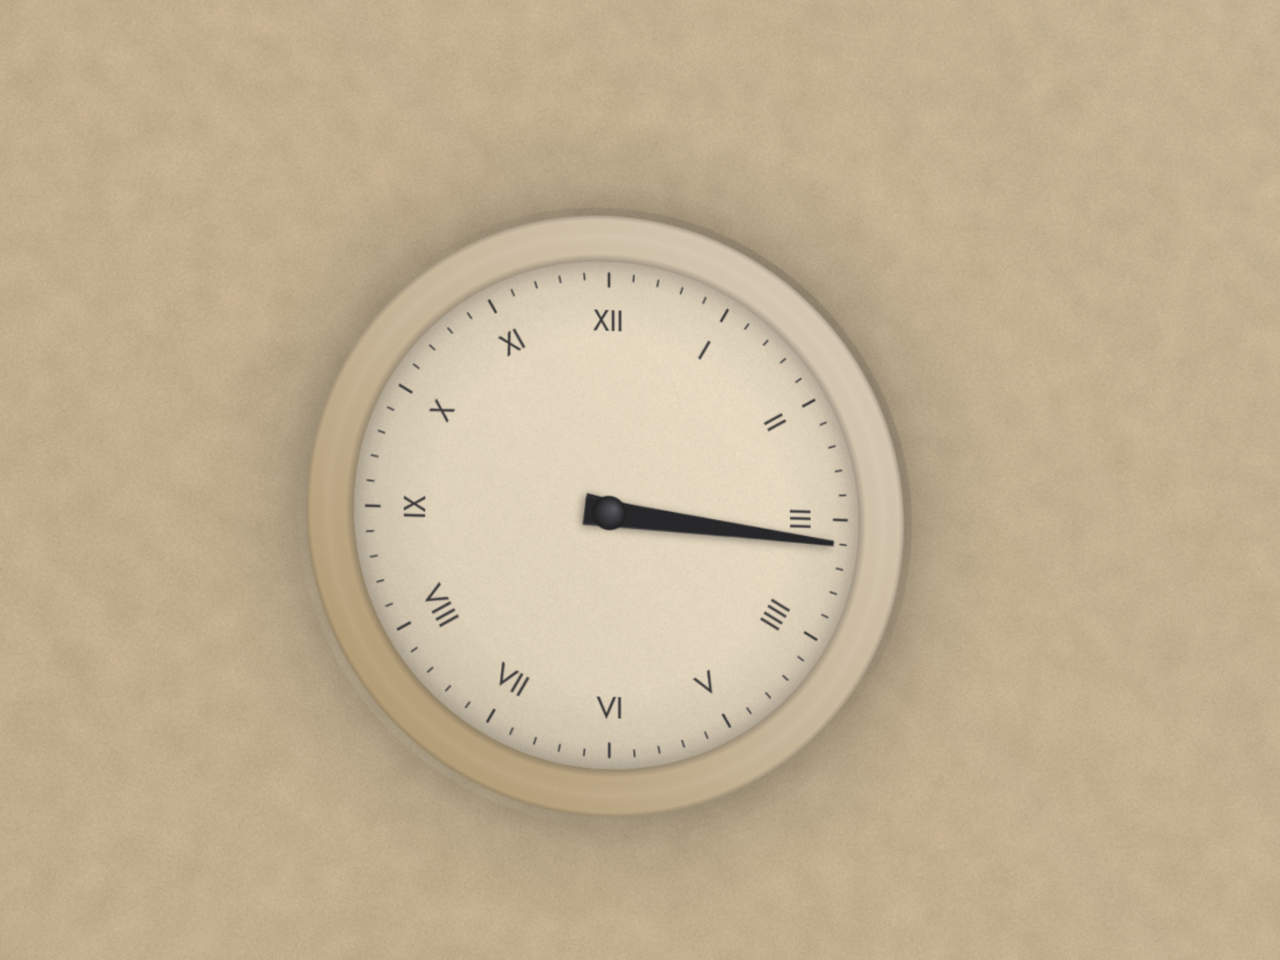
3:16
